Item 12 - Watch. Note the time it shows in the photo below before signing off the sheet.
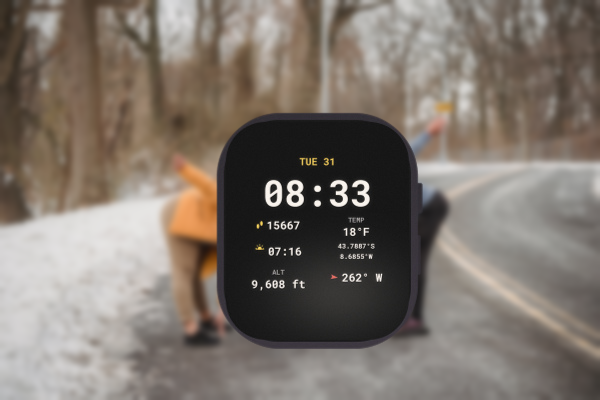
8:33
